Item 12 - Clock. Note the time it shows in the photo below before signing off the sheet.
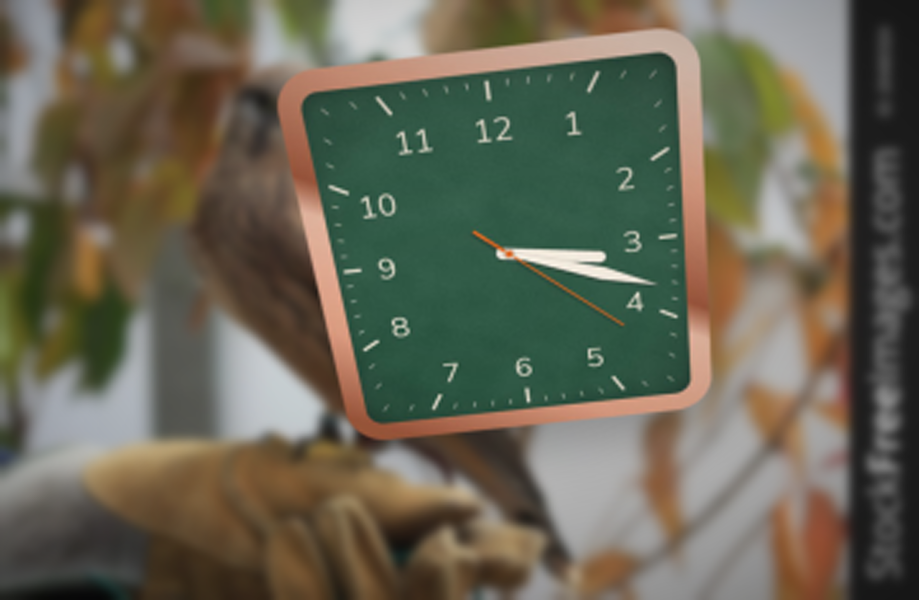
3:18:22
